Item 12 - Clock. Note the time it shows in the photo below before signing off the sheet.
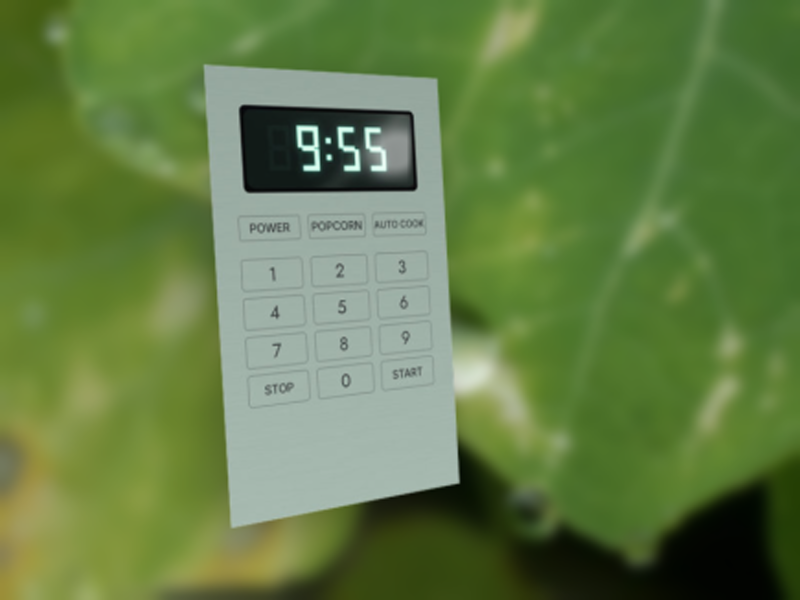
9:55
